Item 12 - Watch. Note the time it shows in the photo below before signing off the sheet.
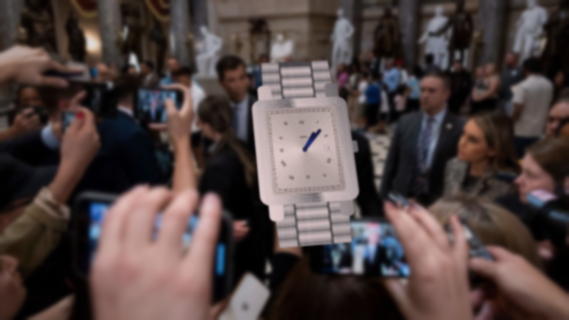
1:07
